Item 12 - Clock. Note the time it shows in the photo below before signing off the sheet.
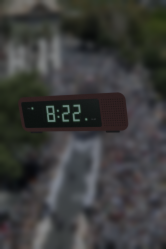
8:22
